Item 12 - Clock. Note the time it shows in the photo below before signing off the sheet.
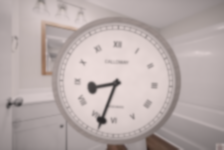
8:33
